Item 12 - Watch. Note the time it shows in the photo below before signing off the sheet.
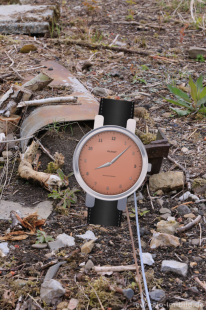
8:07
